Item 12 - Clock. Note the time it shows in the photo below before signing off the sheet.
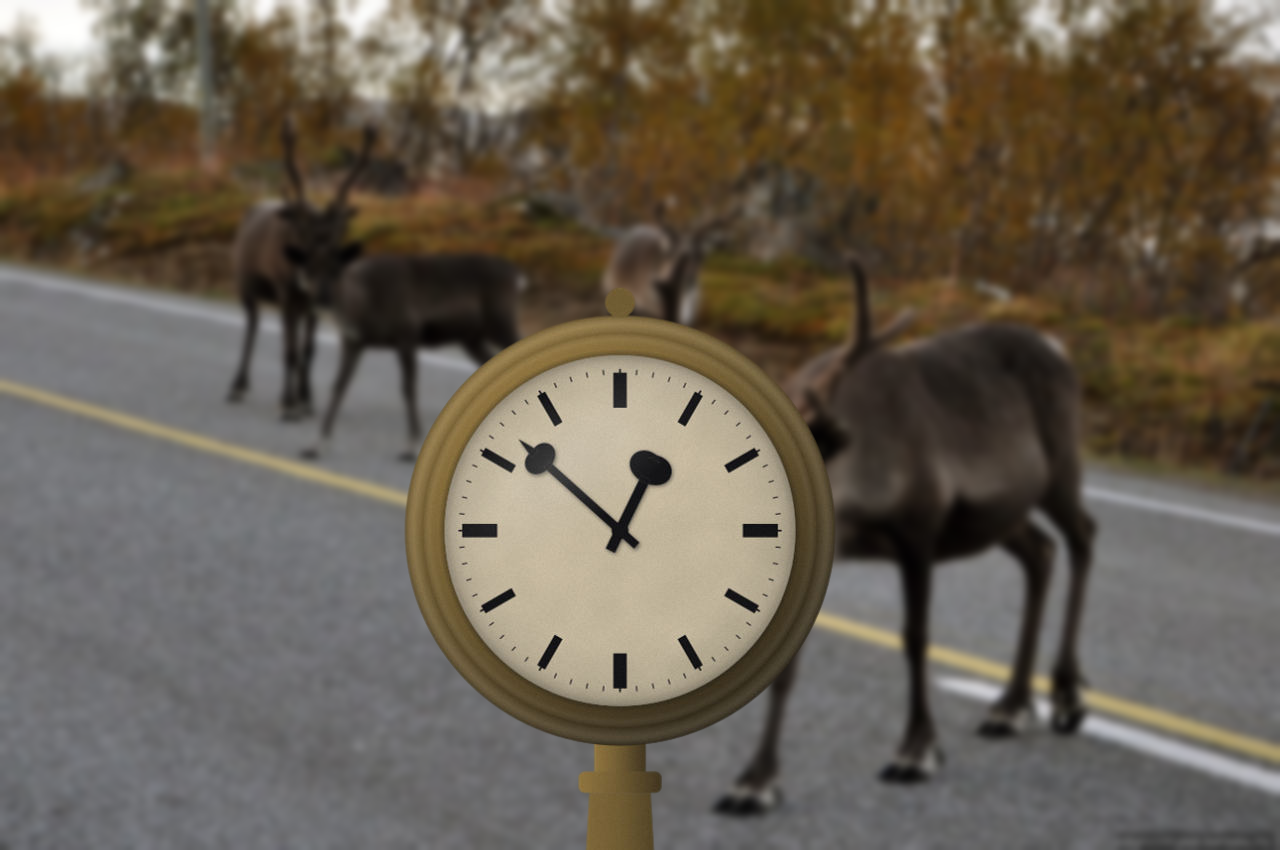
12:52
